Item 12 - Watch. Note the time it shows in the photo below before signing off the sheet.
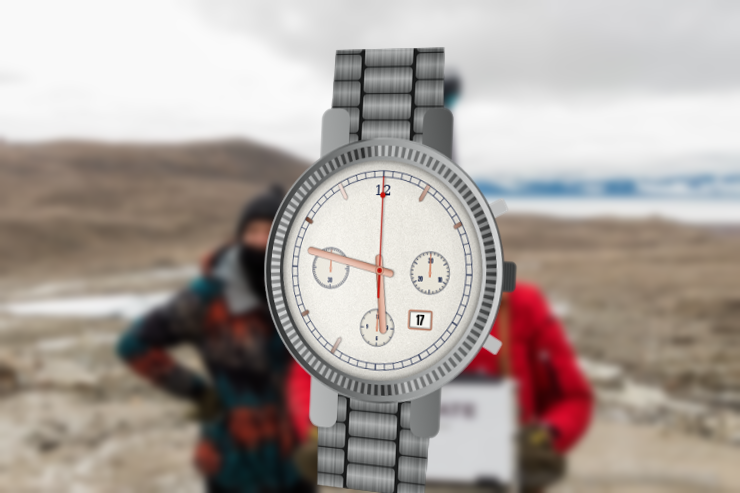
5:47
